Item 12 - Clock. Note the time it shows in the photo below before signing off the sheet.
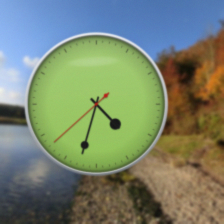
4:32:38
